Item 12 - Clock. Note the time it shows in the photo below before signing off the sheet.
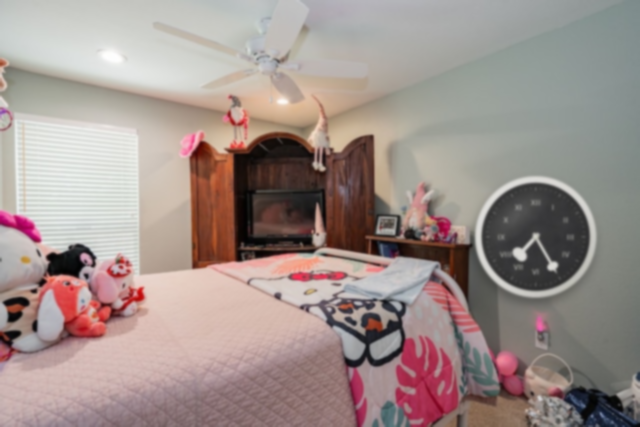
7:25
